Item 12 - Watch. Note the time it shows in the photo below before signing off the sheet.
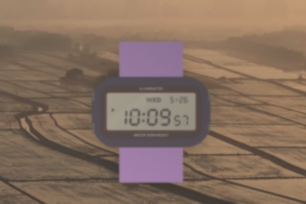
10:09:57
